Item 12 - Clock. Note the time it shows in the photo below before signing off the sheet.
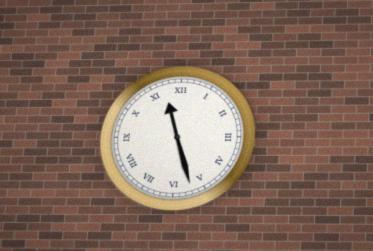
11:27
